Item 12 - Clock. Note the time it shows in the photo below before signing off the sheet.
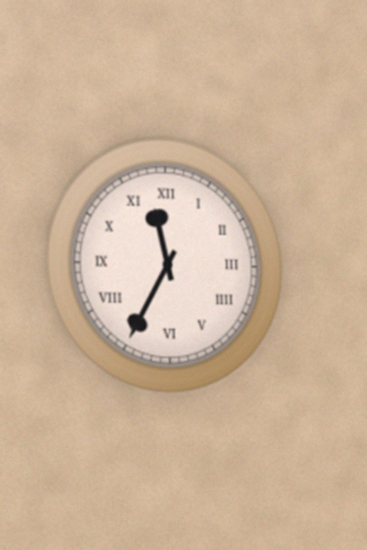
11:35
